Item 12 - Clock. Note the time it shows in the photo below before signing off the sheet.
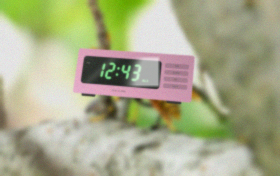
12:43
